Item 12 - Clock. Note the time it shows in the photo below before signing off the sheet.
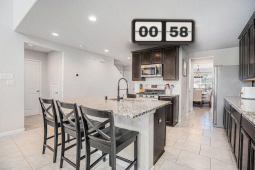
0:58
